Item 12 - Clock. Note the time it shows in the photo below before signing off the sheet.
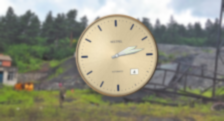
2:13
